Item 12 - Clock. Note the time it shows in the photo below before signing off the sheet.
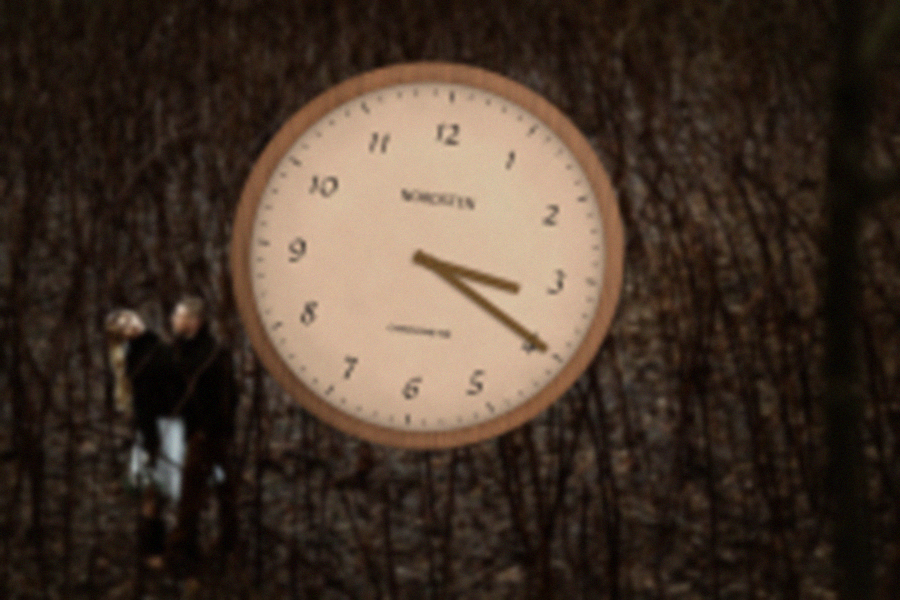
3:20
